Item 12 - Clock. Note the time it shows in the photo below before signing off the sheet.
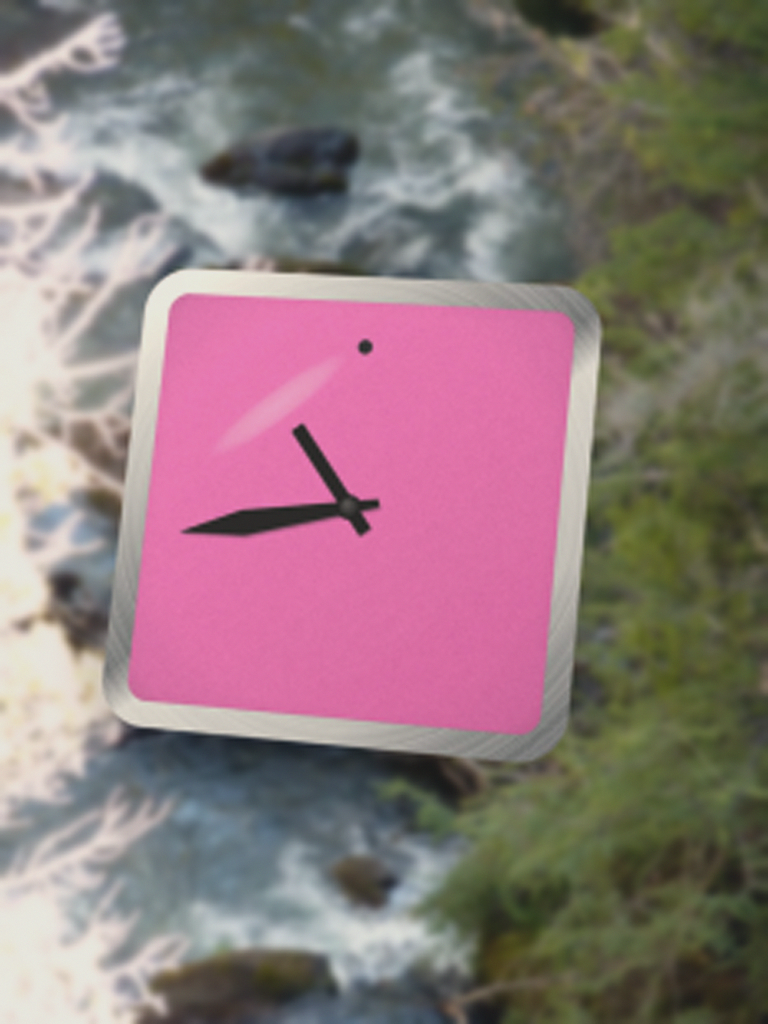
10:43
